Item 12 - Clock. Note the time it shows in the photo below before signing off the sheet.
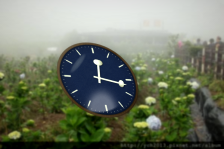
12:17
